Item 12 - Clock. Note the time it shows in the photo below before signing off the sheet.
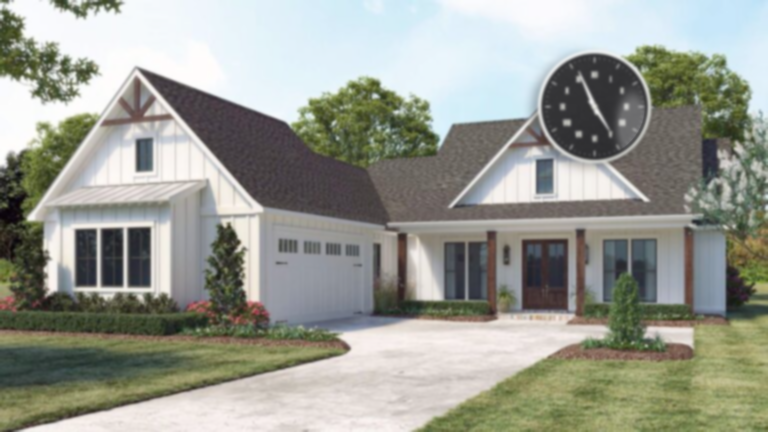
4:56
